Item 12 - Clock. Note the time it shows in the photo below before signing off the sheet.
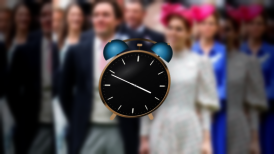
3:49
